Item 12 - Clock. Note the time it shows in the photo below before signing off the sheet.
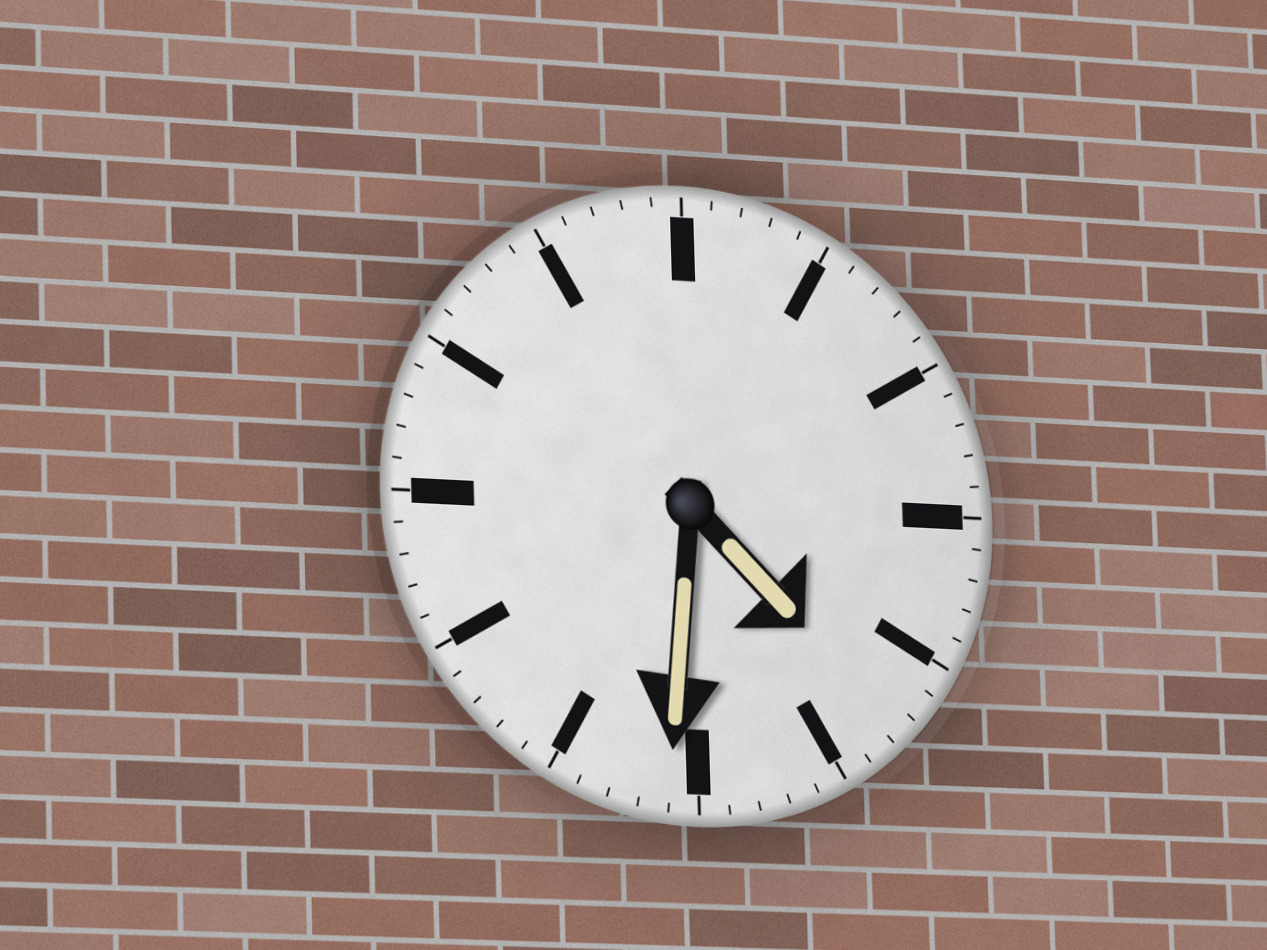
4:31
